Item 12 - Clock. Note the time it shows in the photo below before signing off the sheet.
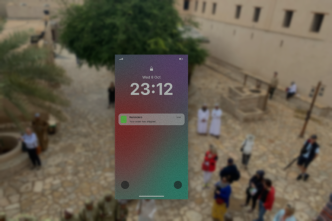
23:12
